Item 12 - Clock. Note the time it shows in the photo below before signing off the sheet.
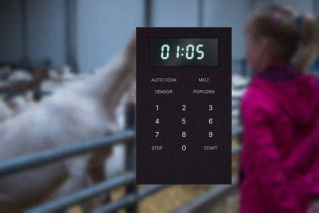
1:05
